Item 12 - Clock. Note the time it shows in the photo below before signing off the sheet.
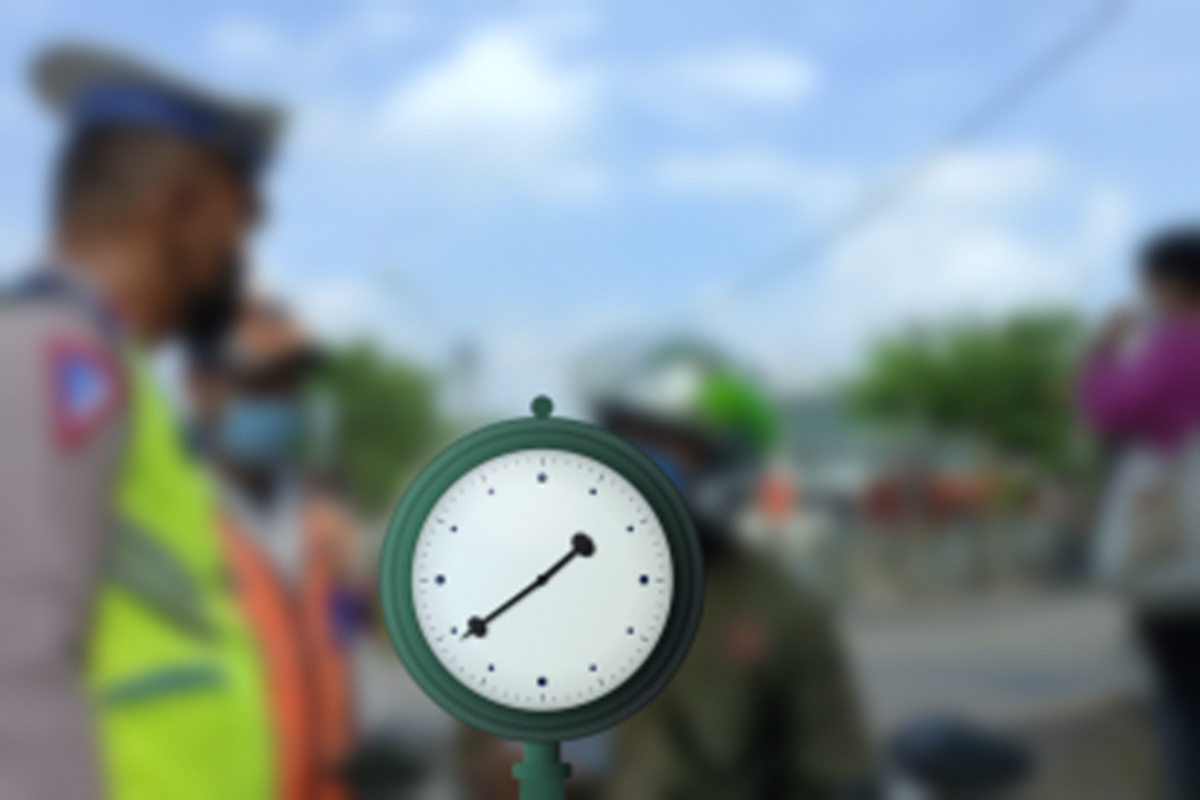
1:39
